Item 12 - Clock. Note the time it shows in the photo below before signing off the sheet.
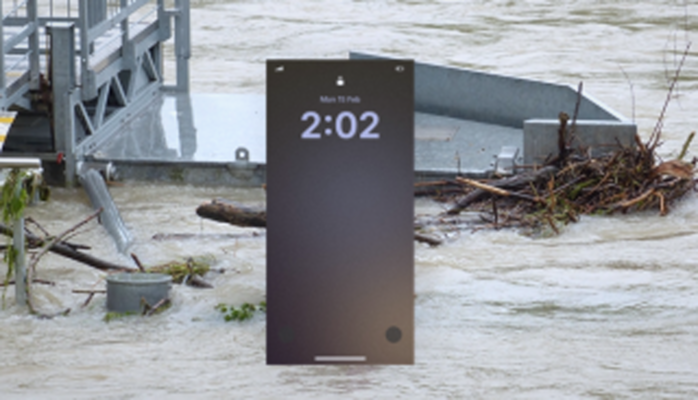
2:02
